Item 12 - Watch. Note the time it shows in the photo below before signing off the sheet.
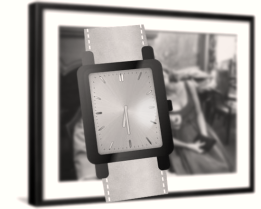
6:30
